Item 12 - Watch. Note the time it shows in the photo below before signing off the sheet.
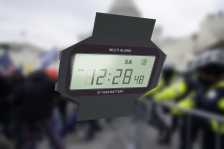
12:28:48
